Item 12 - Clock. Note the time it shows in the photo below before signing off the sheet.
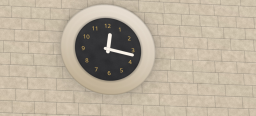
12:17
